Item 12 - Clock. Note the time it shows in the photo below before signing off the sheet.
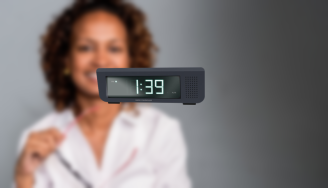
1:39
